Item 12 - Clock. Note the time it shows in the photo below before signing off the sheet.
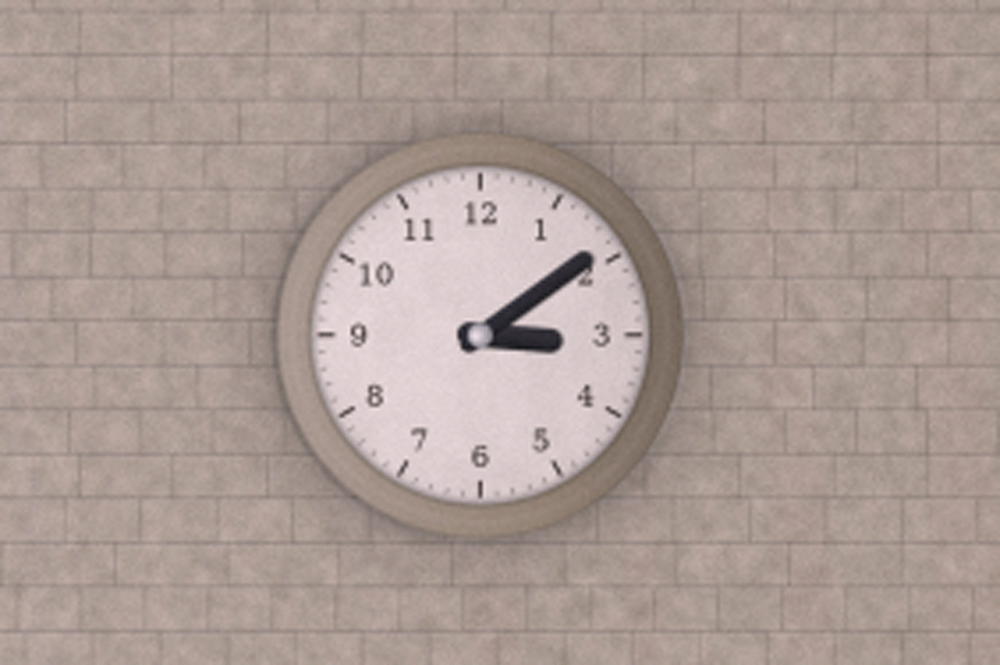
3:09
